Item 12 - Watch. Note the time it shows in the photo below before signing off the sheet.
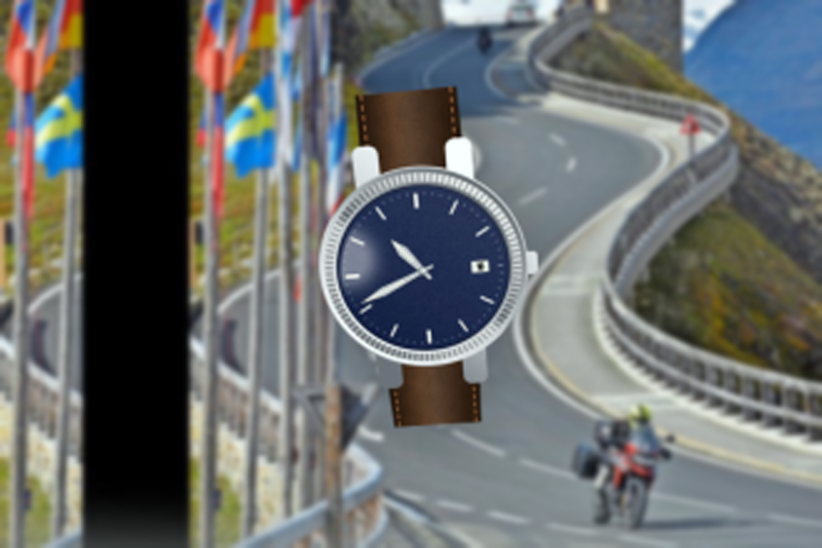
10:41
